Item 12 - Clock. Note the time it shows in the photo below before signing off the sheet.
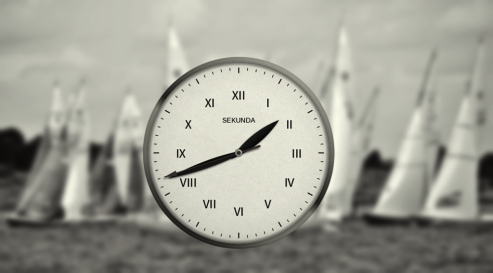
1:41:42
